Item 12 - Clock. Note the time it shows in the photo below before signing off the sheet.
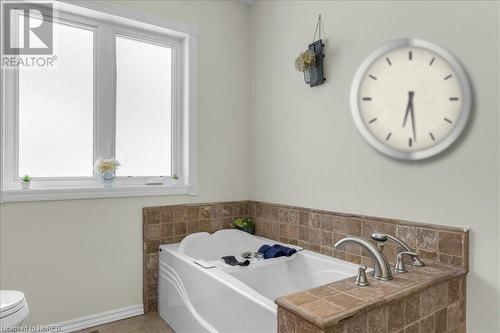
6:29
